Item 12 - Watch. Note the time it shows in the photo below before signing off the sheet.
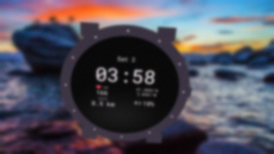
3:58
